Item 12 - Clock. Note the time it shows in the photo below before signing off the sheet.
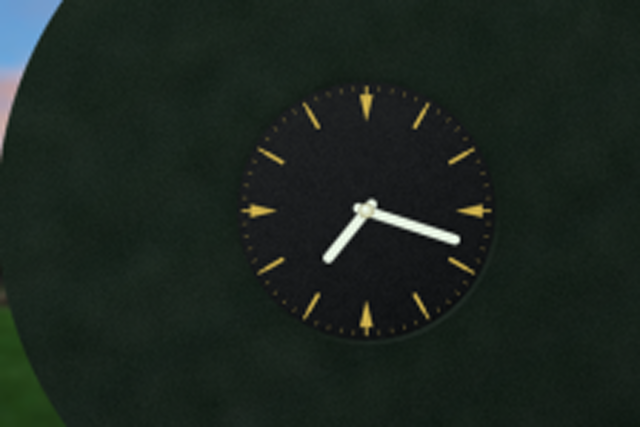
7:18
